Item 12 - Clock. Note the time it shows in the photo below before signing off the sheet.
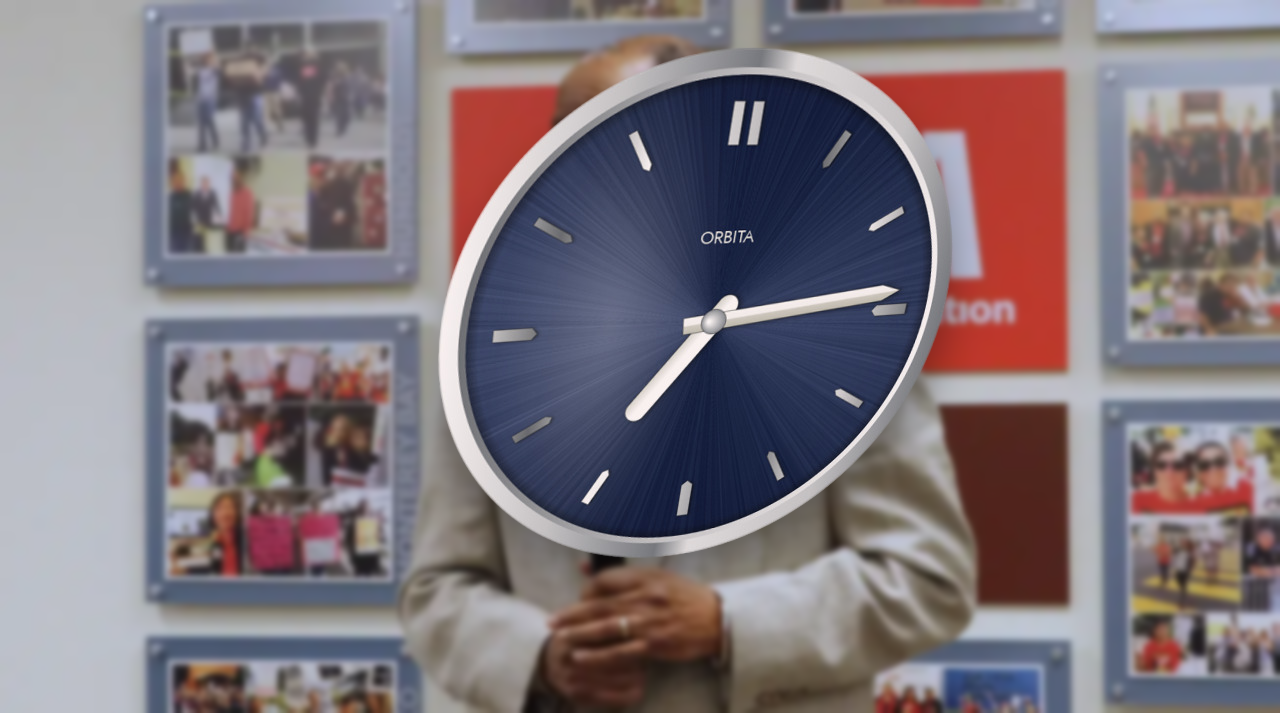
7:14
